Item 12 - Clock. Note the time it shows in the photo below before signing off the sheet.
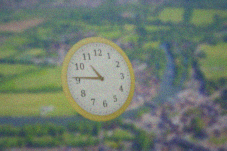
10:46
